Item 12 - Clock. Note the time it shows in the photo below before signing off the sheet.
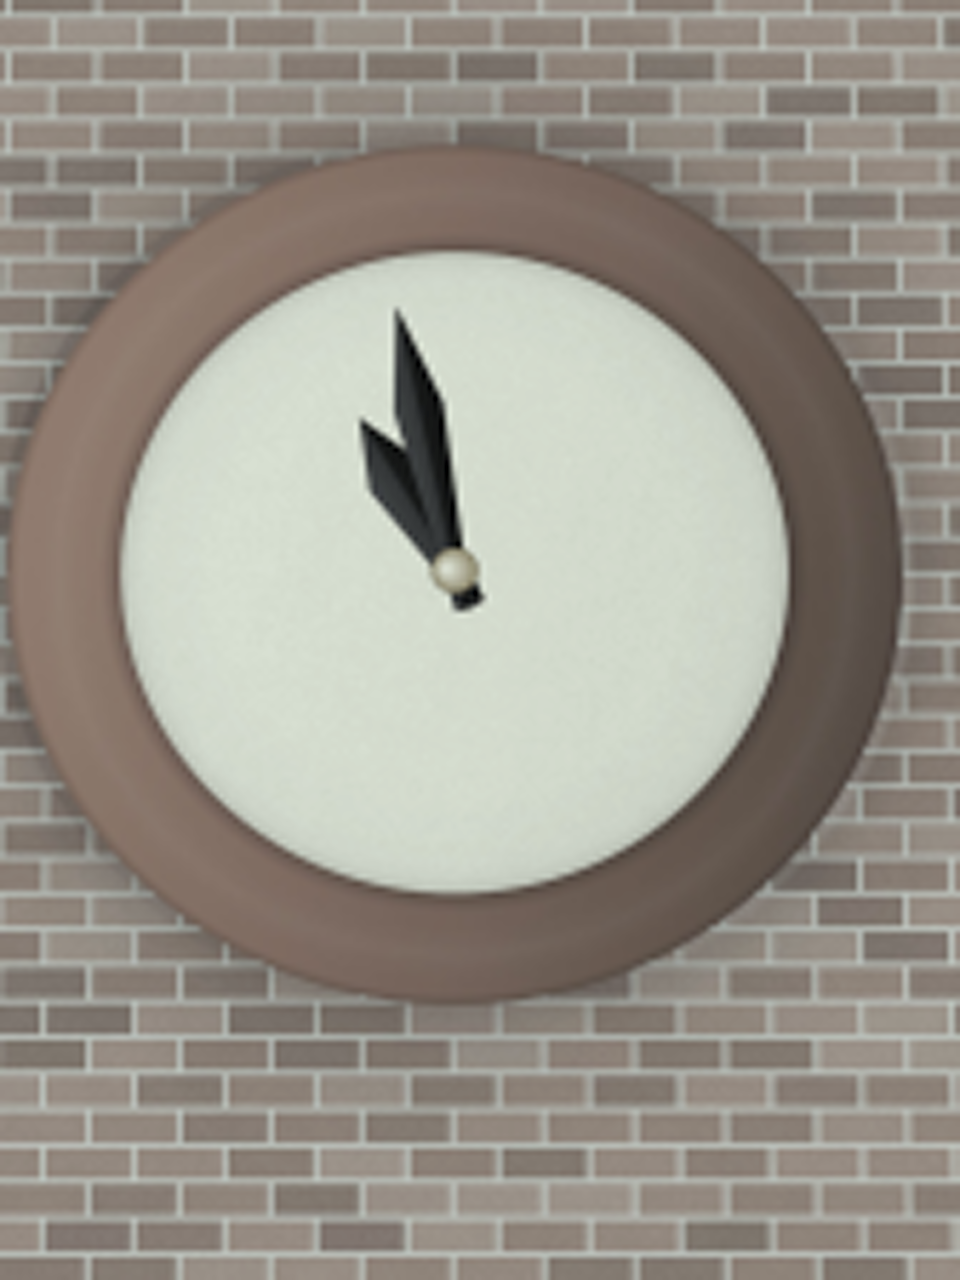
10:58
